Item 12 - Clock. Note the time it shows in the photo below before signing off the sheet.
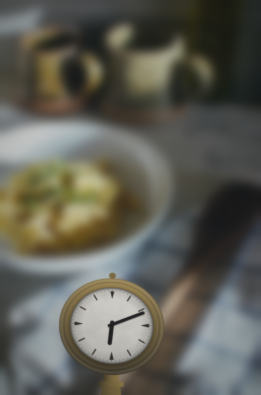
6:11
